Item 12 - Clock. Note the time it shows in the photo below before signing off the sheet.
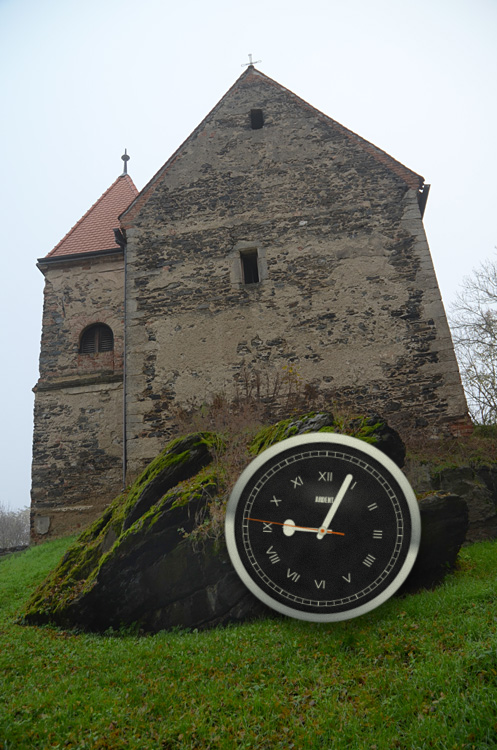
9:03:46
